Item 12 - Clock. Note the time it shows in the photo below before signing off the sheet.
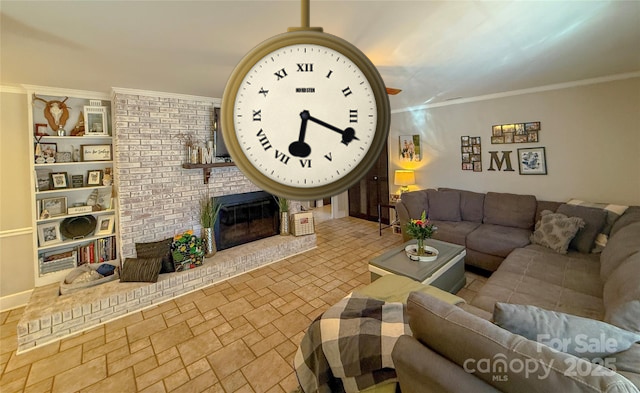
6:19
